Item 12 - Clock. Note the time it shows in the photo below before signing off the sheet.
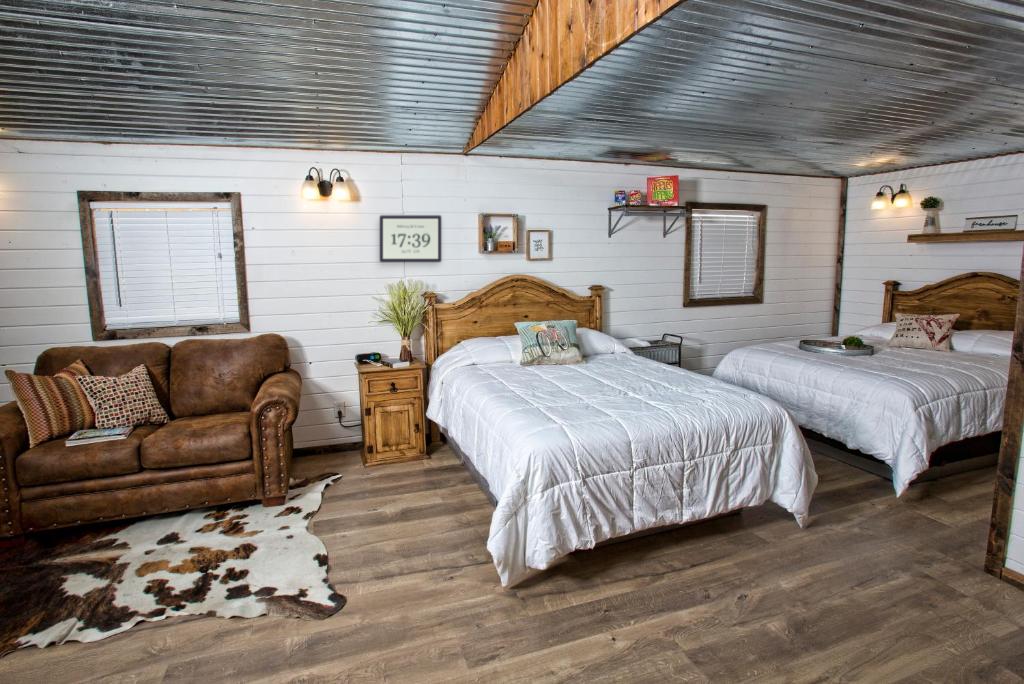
17:39
